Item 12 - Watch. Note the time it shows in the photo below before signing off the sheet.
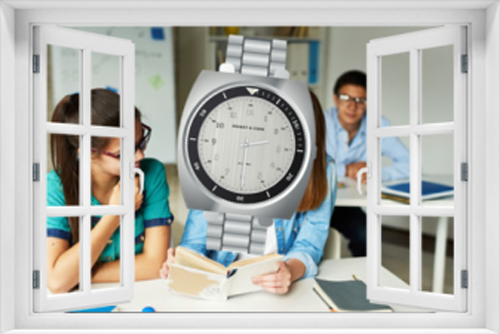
2:30
